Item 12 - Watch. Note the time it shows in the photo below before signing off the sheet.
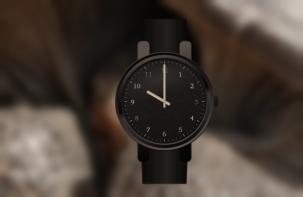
10:00
